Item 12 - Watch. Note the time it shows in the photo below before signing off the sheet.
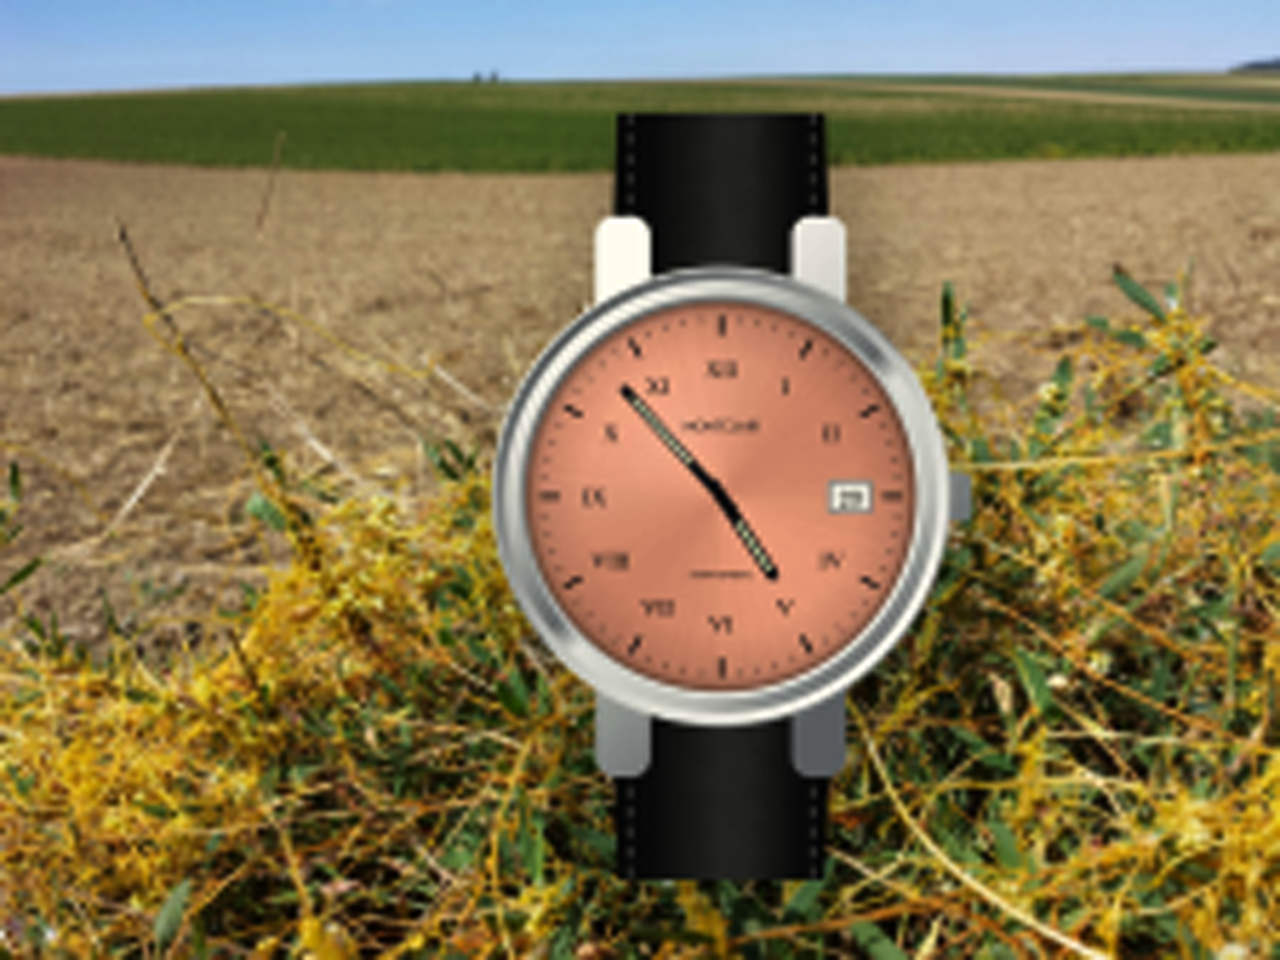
4:53
